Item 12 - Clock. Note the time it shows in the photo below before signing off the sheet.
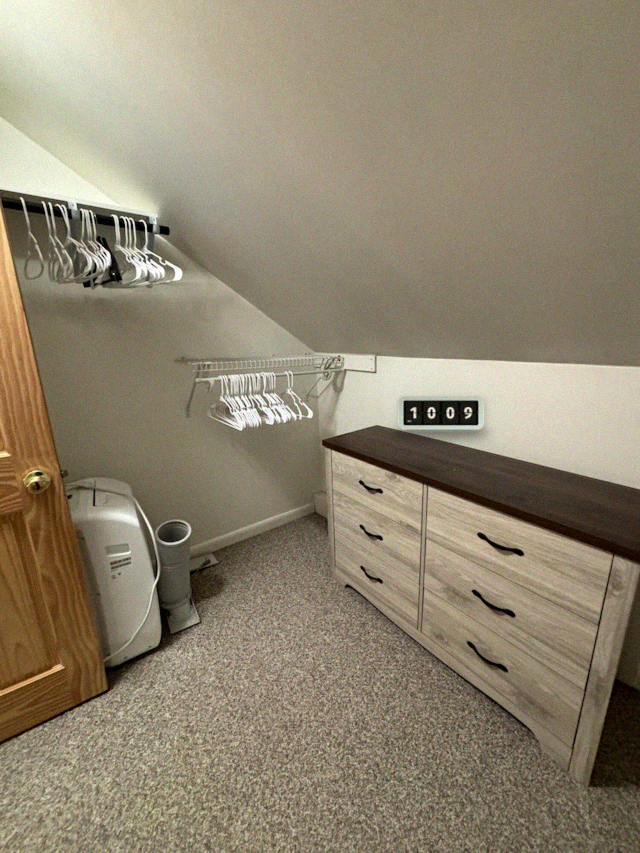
10:09
